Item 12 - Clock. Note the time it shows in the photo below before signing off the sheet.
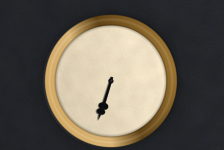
6:33
